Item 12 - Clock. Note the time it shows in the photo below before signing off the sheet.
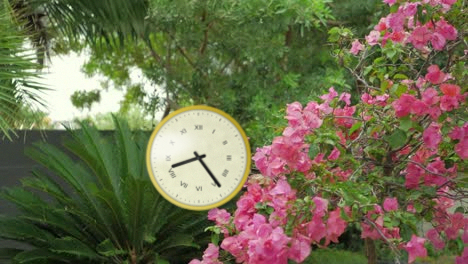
8:24
